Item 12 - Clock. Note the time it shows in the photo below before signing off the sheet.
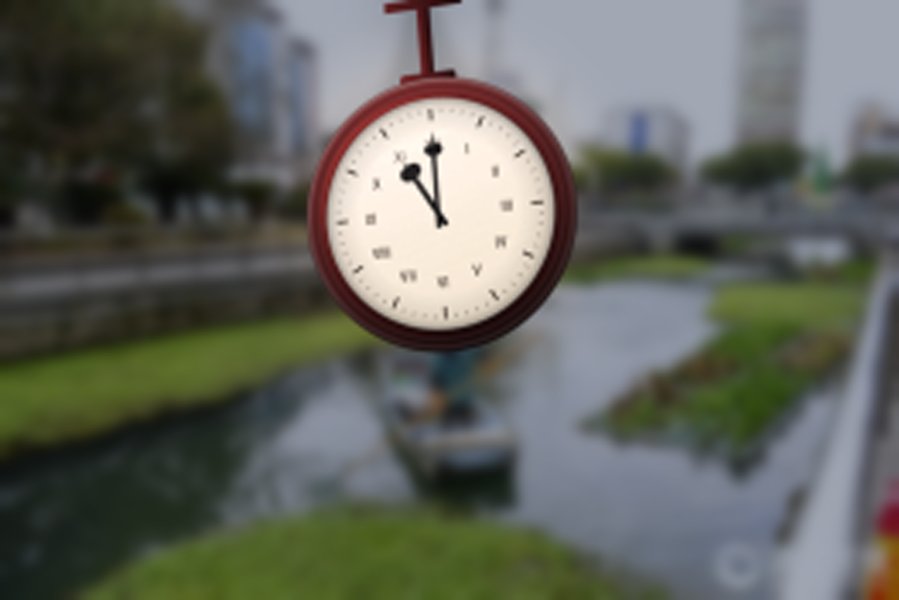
11:00
